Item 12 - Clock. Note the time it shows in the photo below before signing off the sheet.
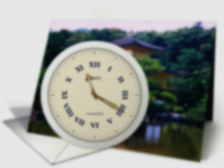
11:20
